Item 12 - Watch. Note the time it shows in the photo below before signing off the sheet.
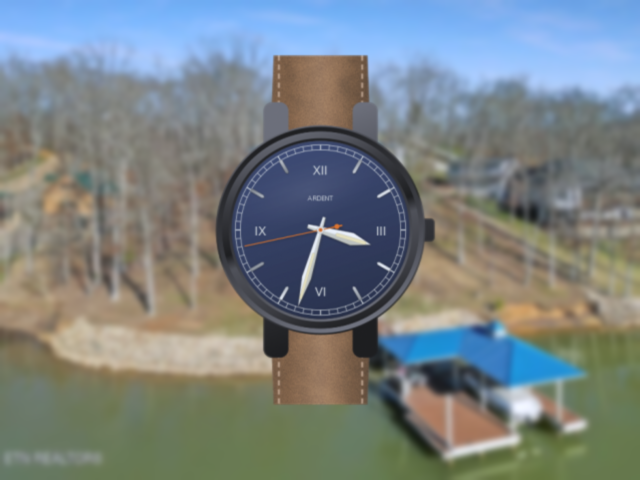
3:32:43
